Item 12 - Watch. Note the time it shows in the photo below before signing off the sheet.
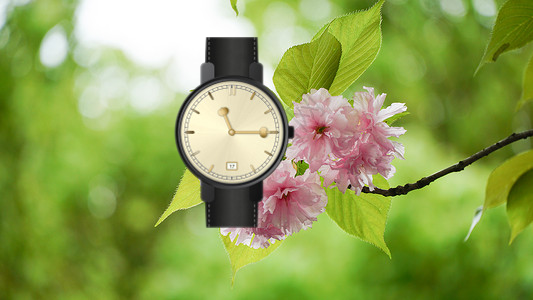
11:15
